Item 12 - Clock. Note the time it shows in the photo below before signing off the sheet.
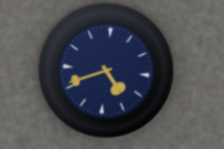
4:41
